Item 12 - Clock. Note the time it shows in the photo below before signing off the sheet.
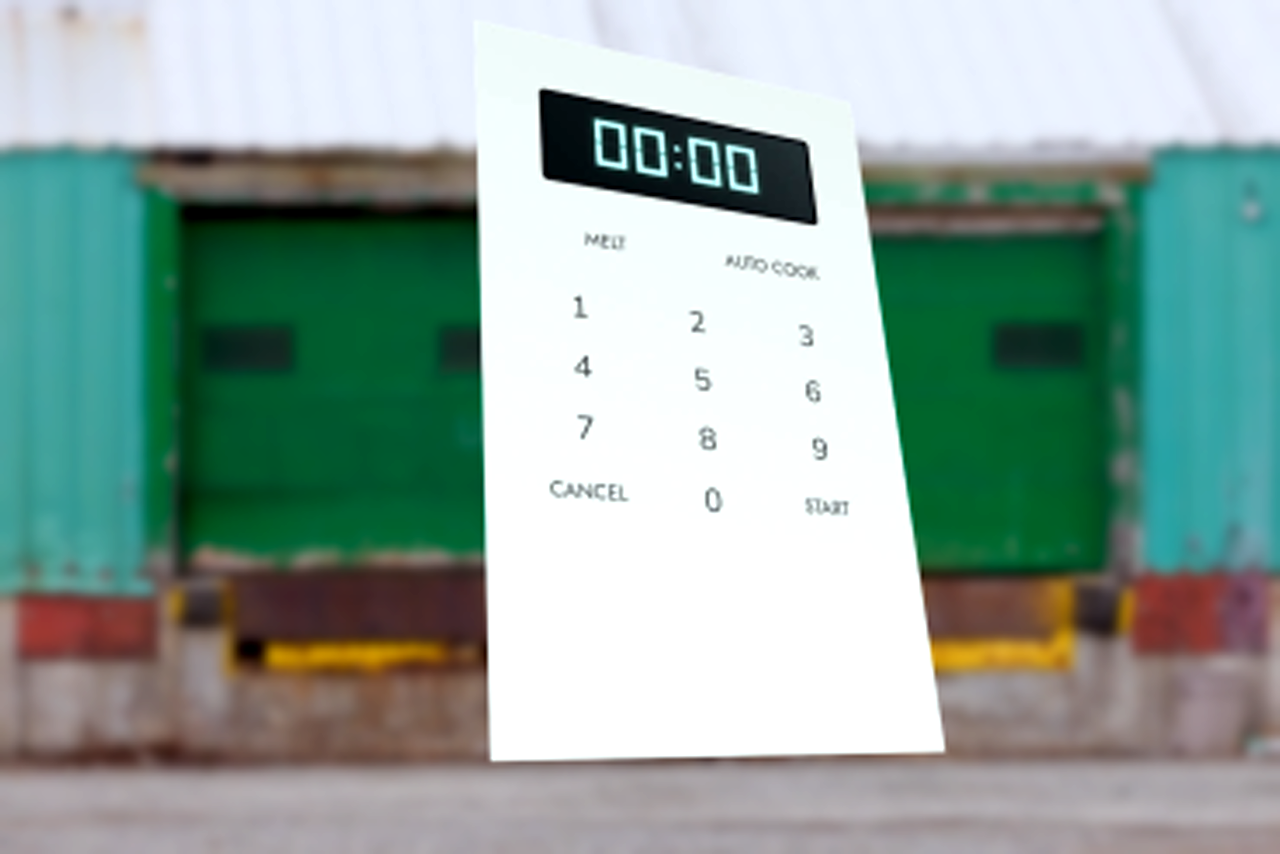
0:00
